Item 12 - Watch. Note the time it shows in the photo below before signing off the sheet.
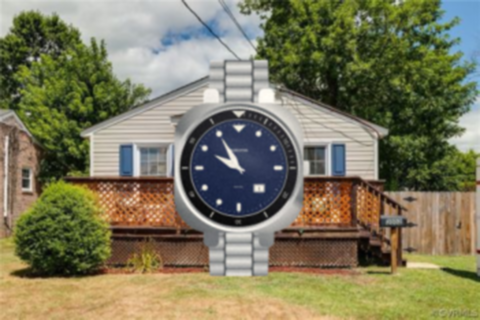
9:55
